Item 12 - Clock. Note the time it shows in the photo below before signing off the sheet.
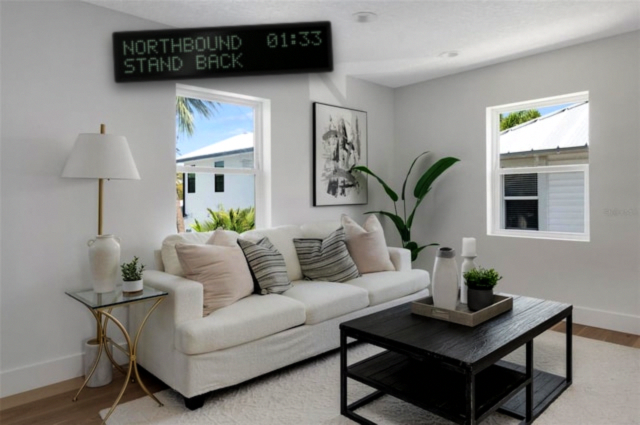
1:33
